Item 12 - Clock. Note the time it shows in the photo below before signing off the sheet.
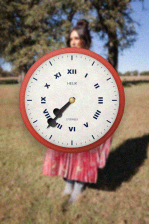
7:37
